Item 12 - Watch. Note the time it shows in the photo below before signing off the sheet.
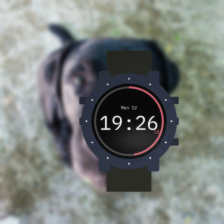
19:26
